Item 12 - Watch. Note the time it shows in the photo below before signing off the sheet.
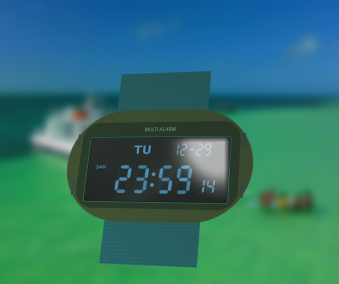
23:59:14
